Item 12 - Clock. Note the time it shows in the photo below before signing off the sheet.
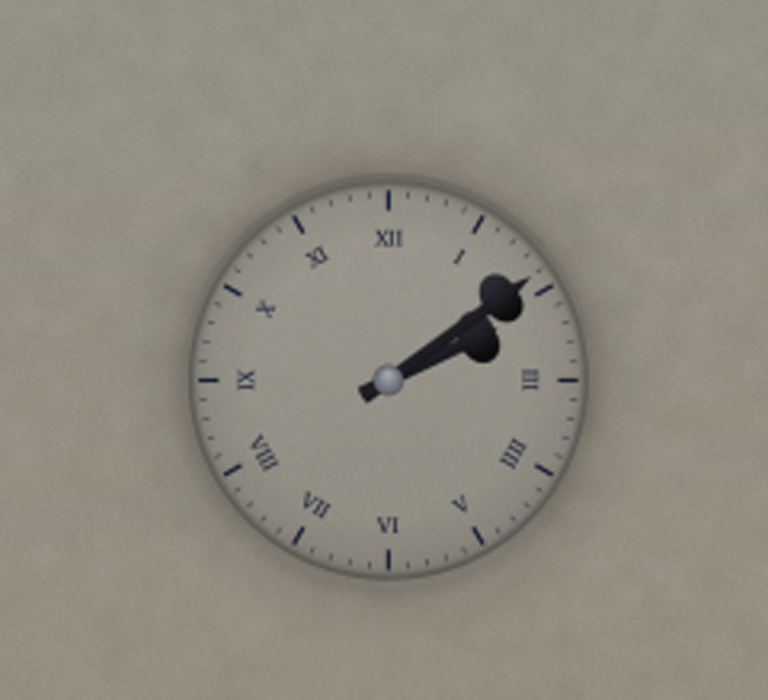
2:09
